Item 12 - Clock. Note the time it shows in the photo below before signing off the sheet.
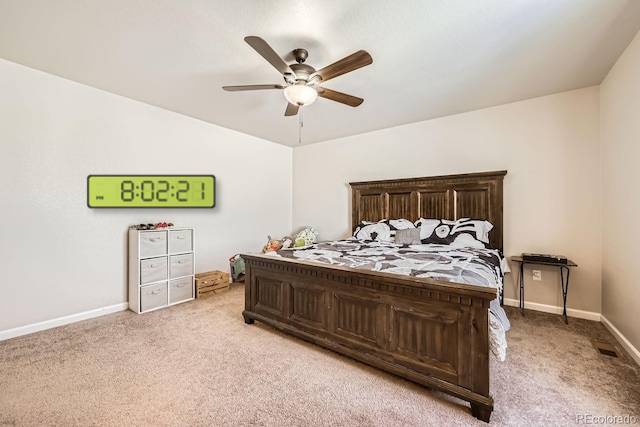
8:02:21
